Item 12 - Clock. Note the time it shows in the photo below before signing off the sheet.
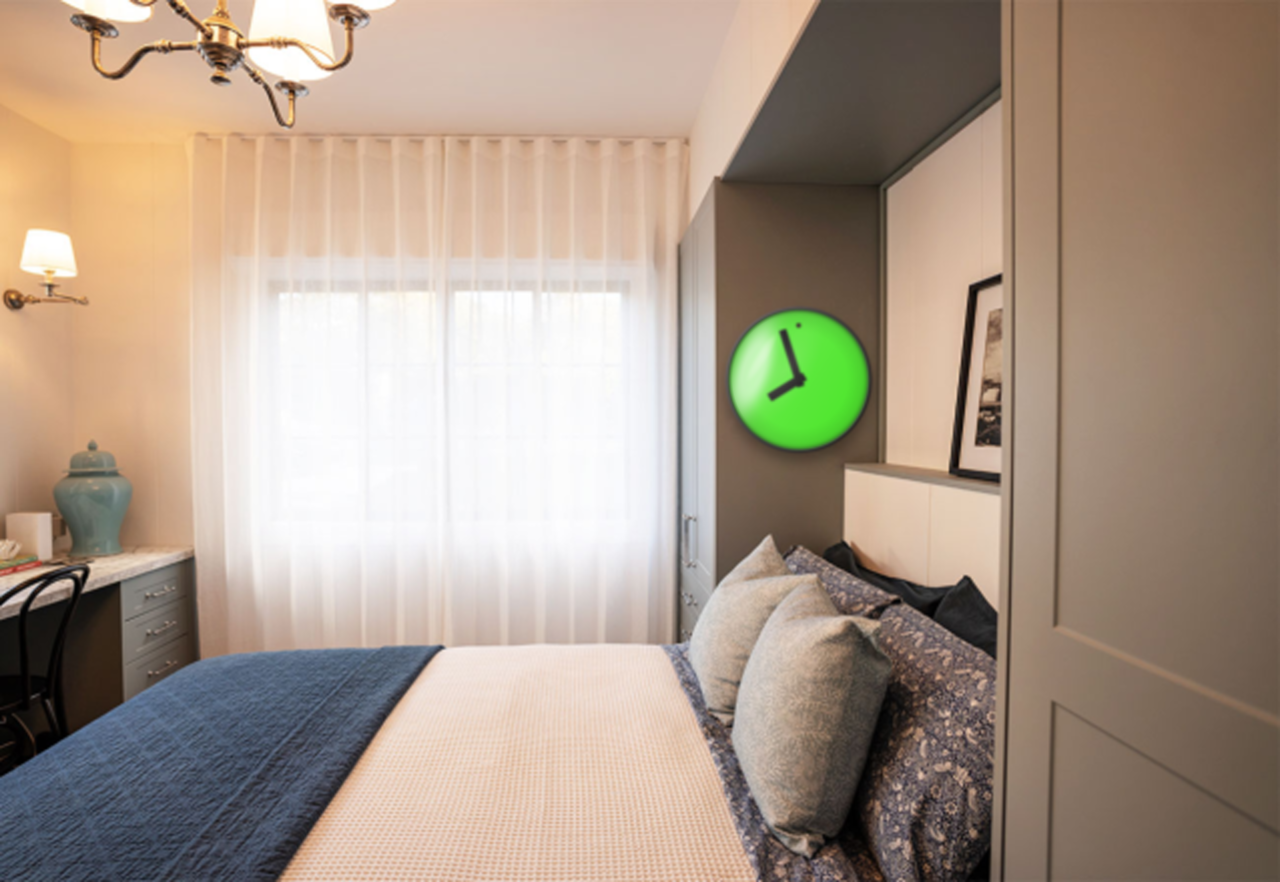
7:57
